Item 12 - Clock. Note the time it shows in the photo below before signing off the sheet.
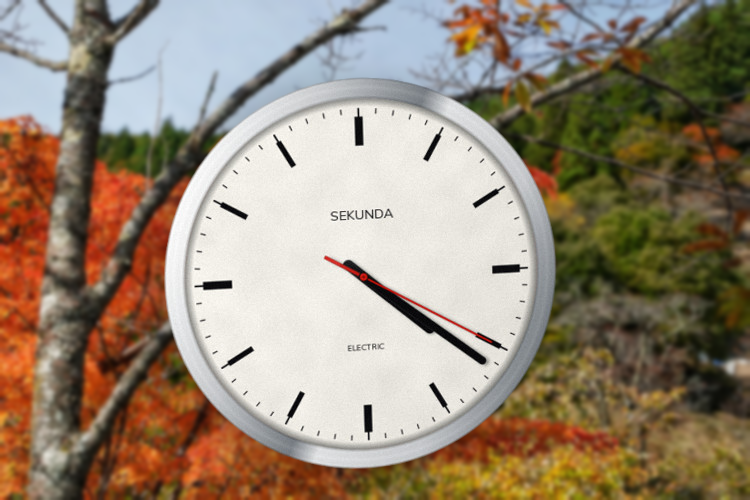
4:21:20
